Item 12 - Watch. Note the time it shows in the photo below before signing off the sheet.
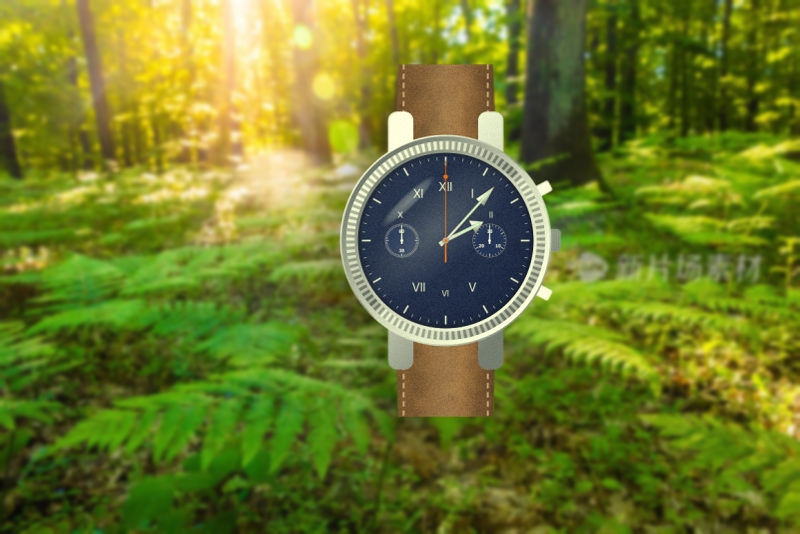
2:07
